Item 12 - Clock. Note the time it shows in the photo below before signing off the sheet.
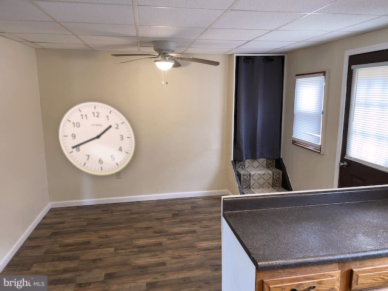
1:41
